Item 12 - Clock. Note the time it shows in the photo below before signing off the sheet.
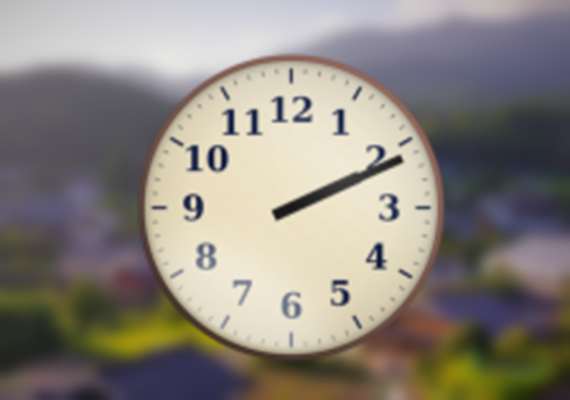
2:11
